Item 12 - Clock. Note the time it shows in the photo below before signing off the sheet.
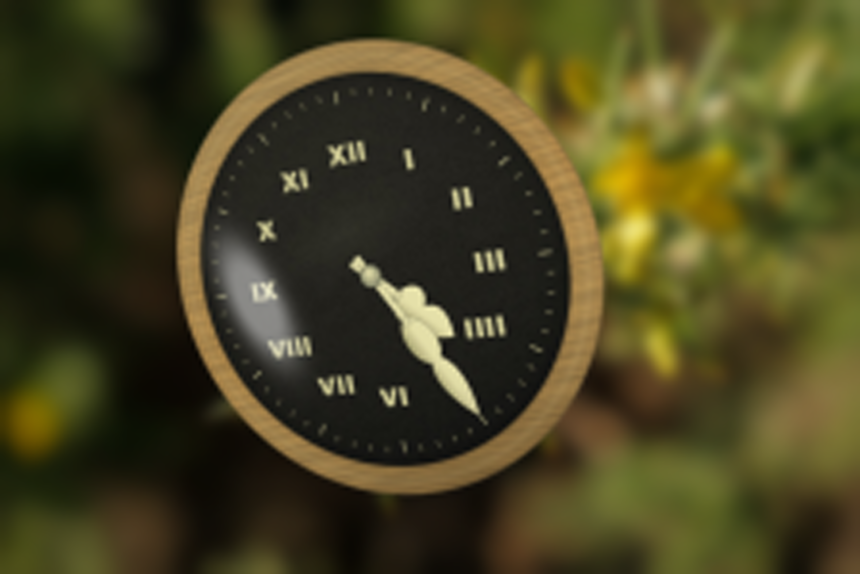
4:25
